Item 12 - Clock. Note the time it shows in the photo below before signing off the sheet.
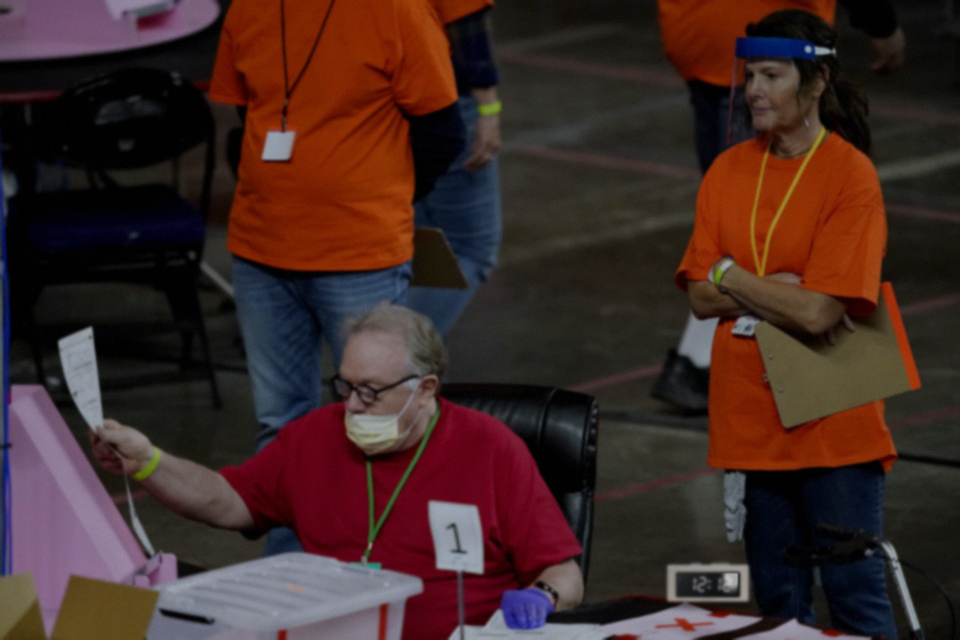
12:12
